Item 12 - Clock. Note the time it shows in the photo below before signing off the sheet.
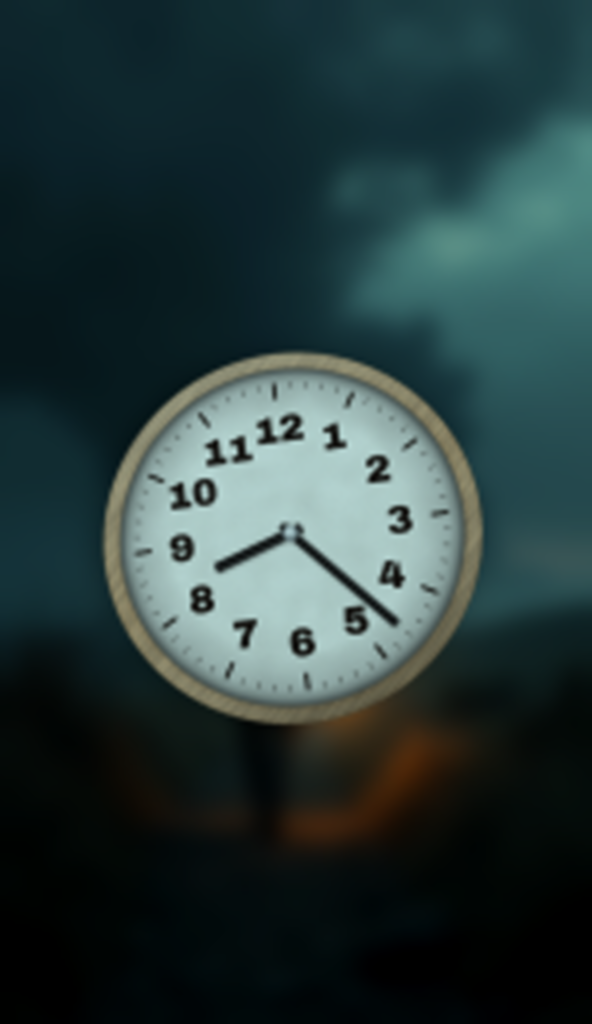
8:23
